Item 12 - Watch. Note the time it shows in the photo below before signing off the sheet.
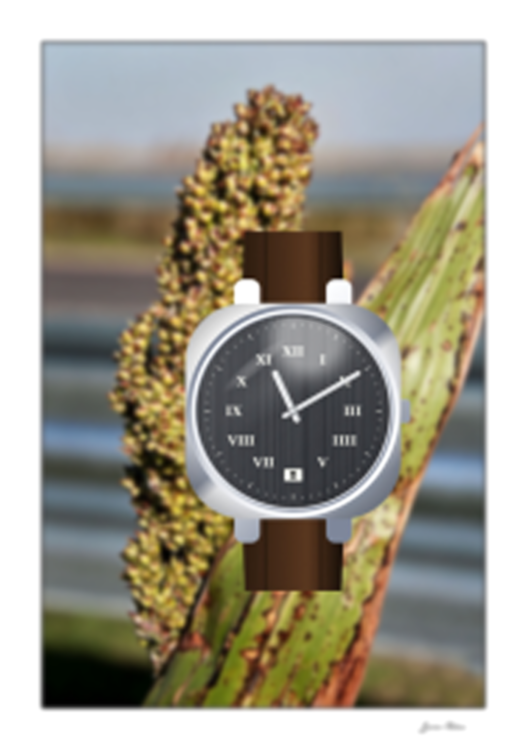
11:10
